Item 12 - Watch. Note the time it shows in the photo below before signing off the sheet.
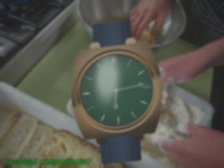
6:14
